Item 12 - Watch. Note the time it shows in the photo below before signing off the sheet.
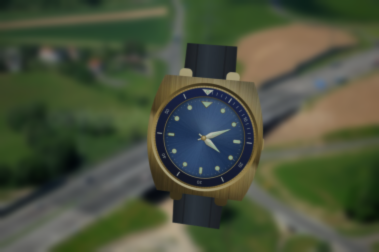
4:11
